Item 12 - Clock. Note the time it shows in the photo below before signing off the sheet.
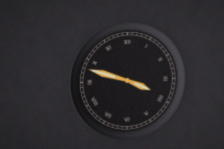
3:48
